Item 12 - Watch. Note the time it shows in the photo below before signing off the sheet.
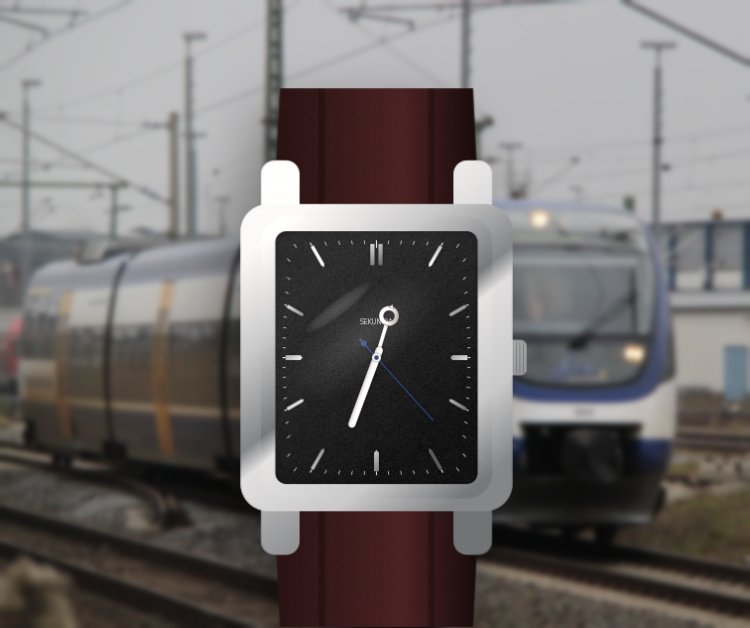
12:33:23
